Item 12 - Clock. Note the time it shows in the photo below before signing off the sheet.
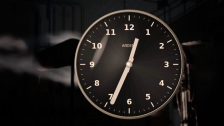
12:34
